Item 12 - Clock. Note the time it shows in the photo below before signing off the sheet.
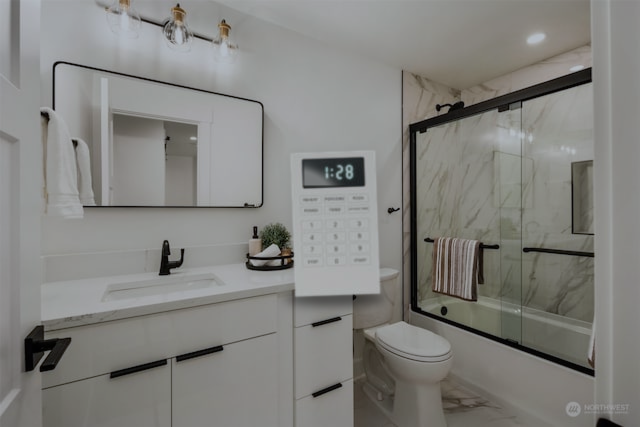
1:28
